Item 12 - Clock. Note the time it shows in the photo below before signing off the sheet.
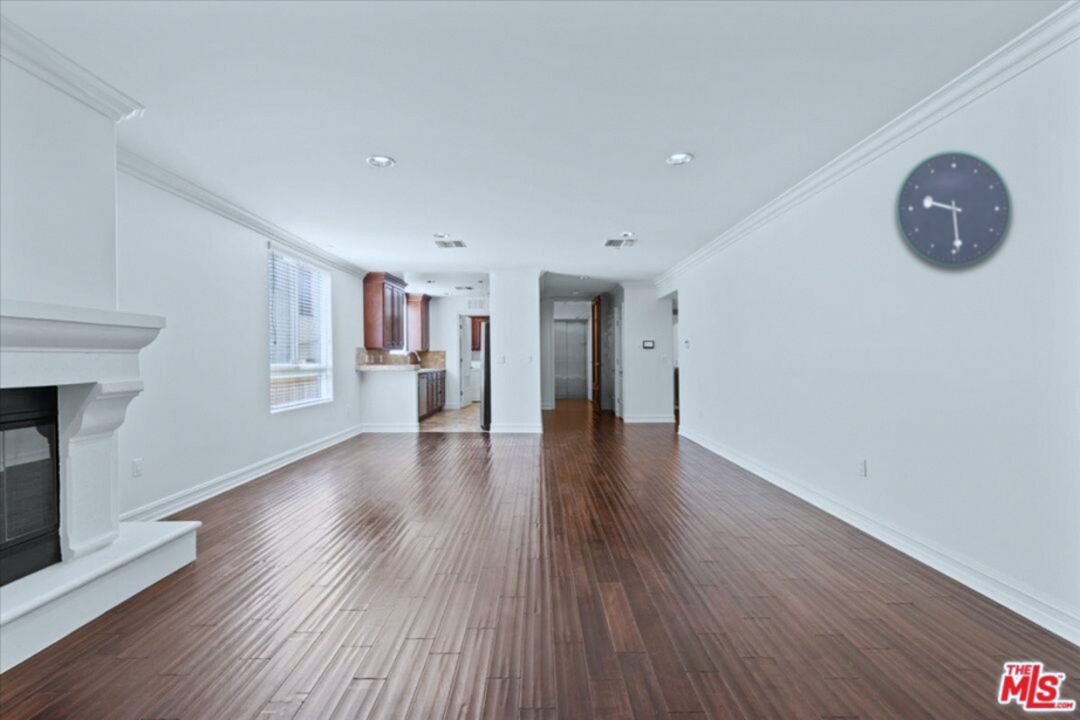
9:29
